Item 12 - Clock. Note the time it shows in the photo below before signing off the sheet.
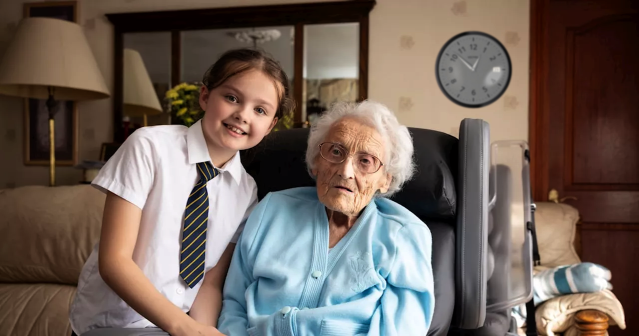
12:52
